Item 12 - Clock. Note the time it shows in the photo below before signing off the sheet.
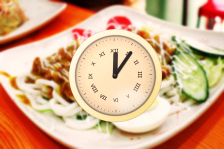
12:06
